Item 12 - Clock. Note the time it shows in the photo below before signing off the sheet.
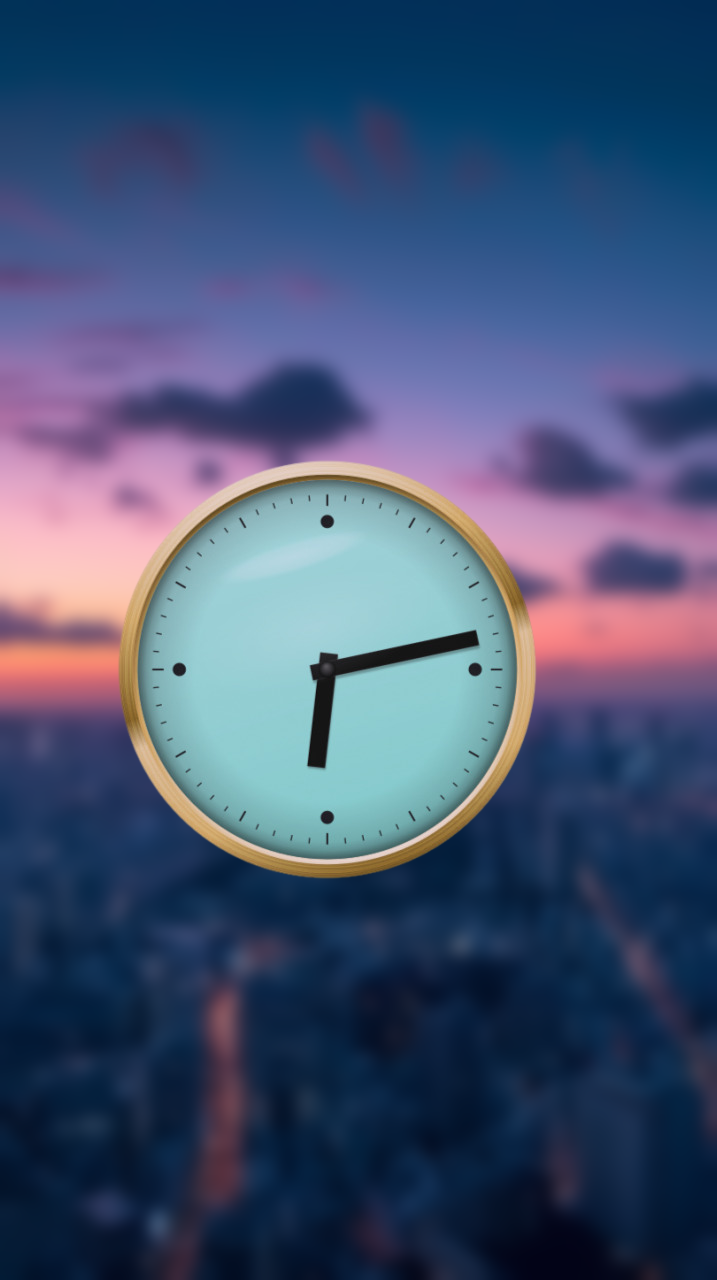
6:13
